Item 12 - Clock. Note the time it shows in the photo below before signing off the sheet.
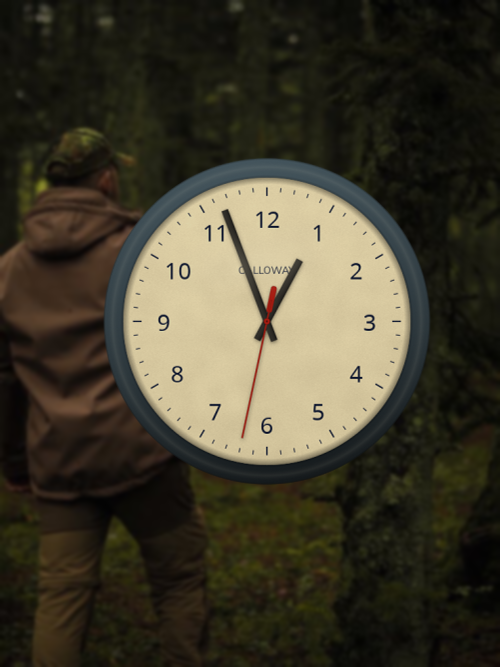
12:56:32
